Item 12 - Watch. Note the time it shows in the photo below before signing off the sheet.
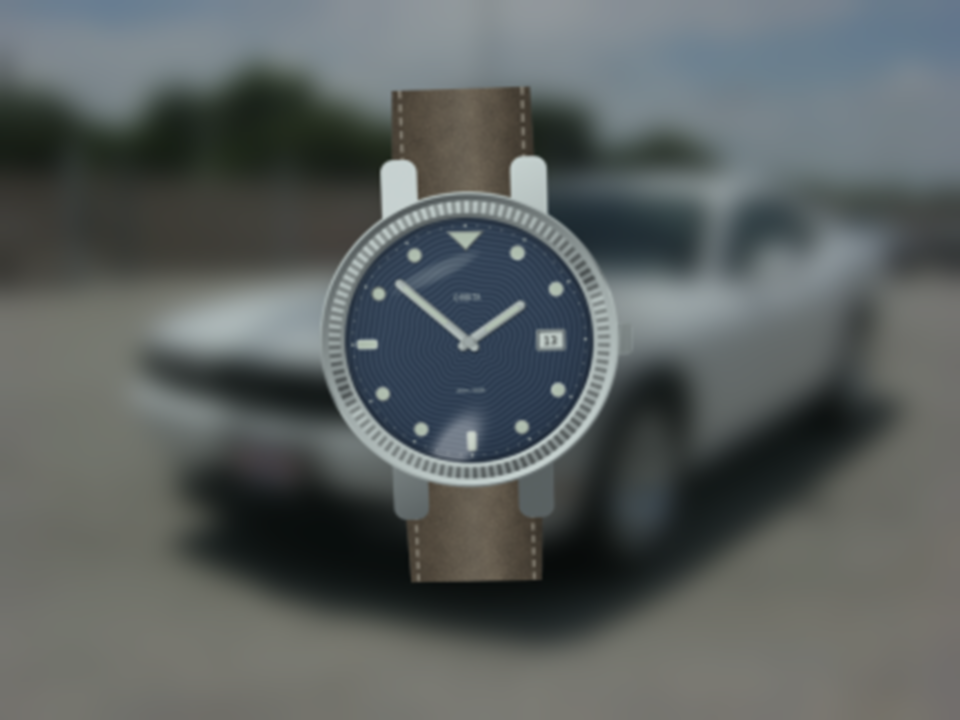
1:52
